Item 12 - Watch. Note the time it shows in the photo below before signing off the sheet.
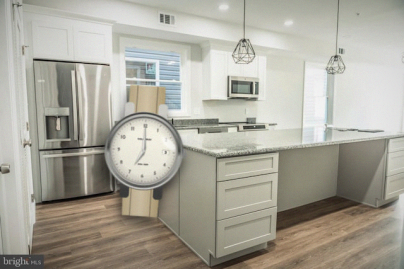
7:00
